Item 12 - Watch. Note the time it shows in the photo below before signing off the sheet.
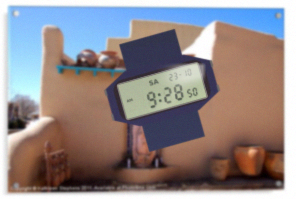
9:28
